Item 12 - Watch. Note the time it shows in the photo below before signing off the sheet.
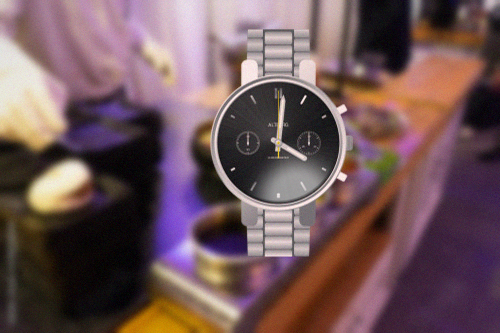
4:01
